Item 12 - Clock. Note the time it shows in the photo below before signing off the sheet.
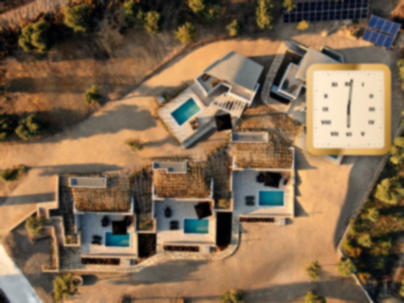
6:01
